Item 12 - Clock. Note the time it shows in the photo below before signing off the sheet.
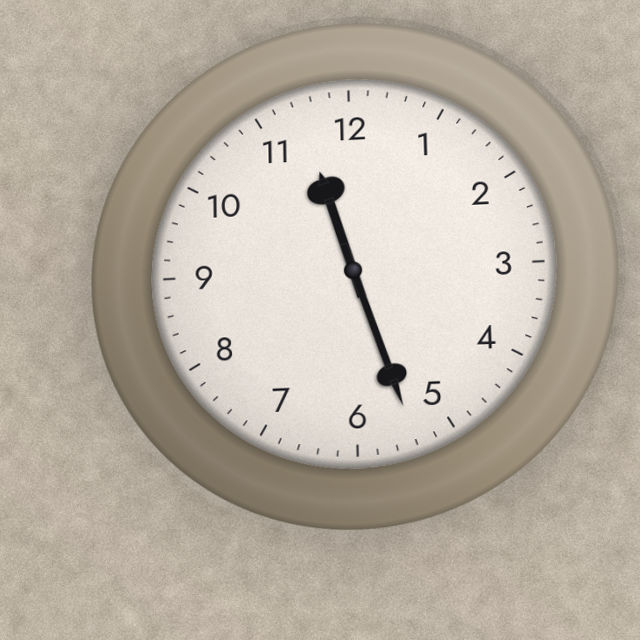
11:27
